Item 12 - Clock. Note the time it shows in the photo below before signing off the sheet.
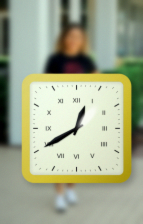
12:40
